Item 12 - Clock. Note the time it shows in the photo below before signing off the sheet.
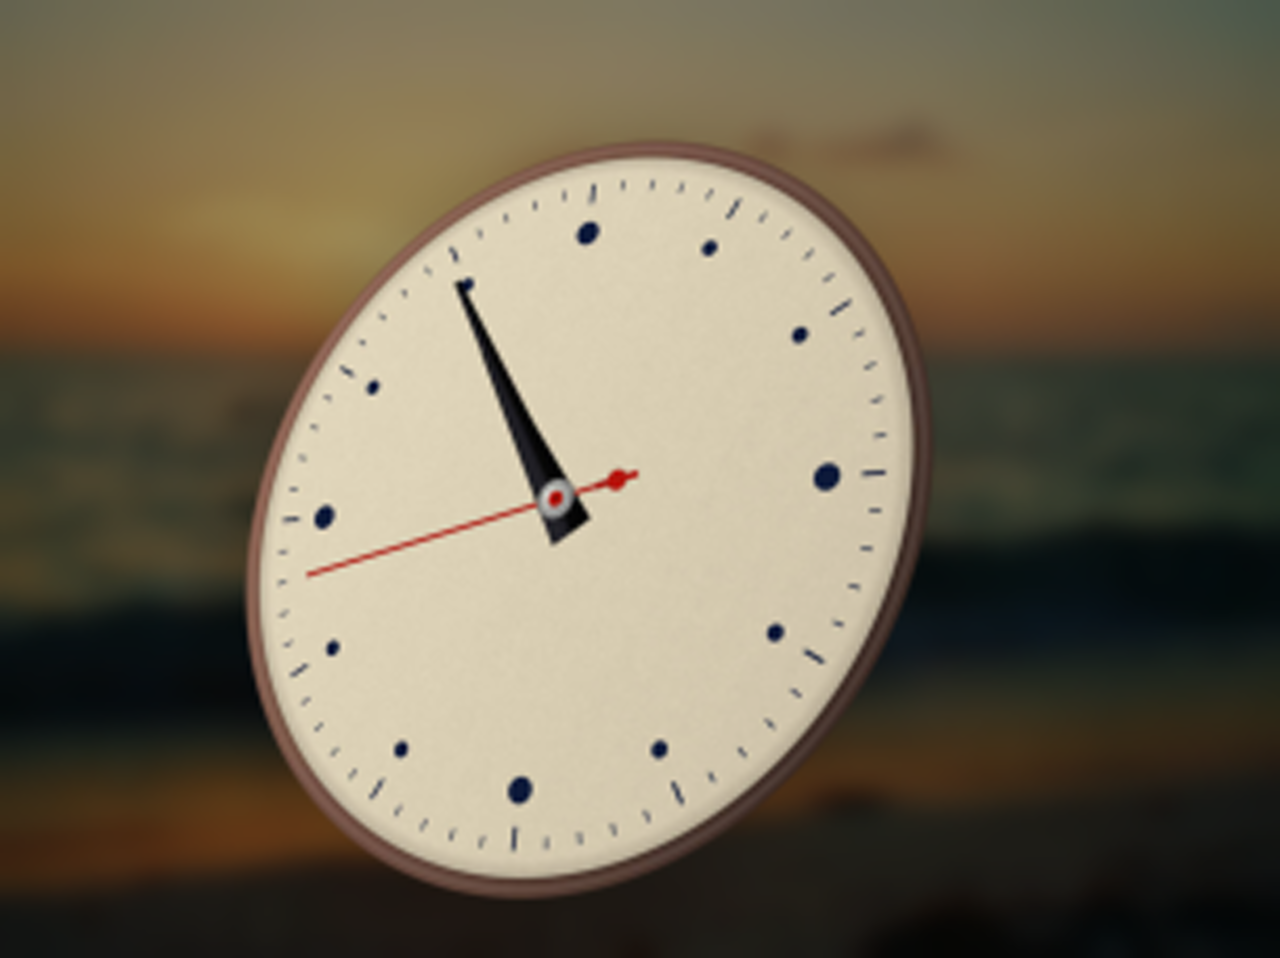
10:54:43
